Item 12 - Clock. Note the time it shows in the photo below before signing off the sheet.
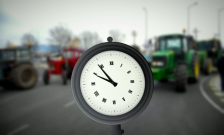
9:54
